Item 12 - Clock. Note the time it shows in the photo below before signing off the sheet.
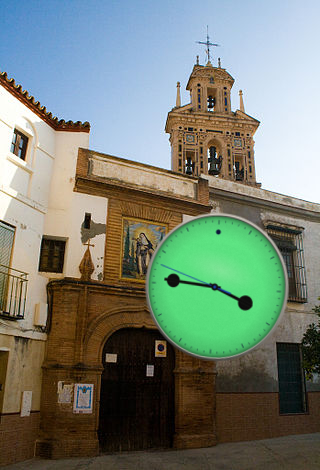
3:45:48
